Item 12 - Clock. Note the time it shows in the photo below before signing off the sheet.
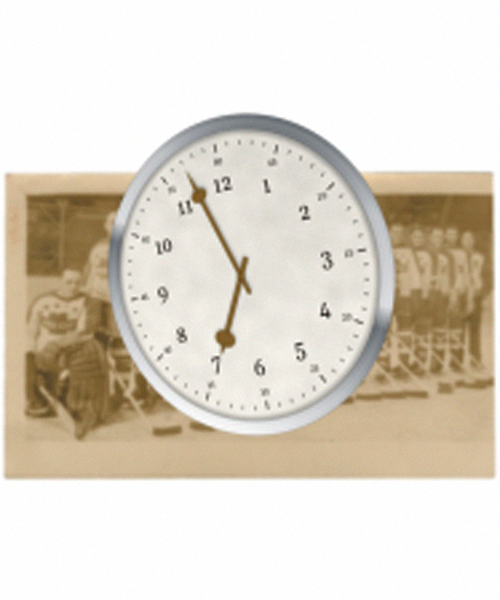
6:57
